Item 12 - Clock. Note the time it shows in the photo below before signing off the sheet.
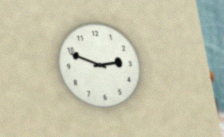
2:49
